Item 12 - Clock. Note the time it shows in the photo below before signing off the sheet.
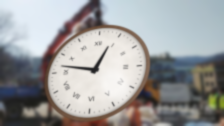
12:47
